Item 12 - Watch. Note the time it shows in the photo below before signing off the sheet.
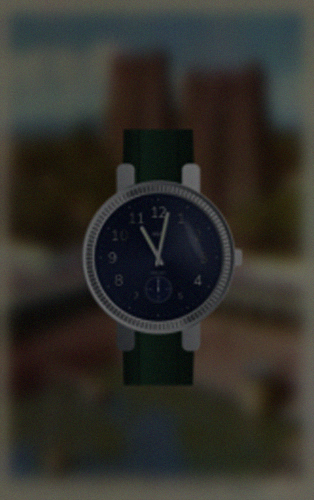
11:02
